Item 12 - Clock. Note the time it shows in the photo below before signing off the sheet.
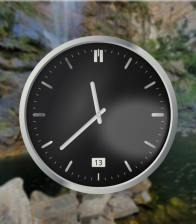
11:38
